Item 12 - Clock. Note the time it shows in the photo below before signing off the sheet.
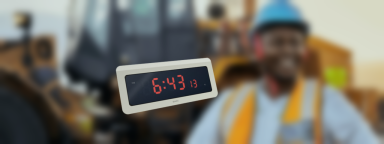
6:43:13
